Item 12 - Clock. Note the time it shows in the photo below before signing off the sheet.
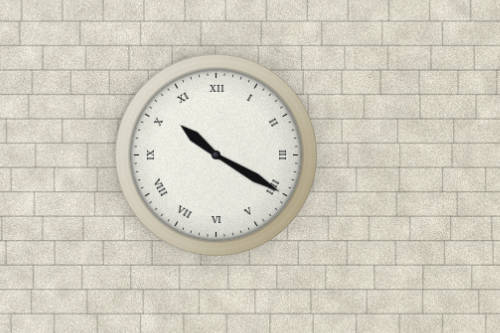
10:20
